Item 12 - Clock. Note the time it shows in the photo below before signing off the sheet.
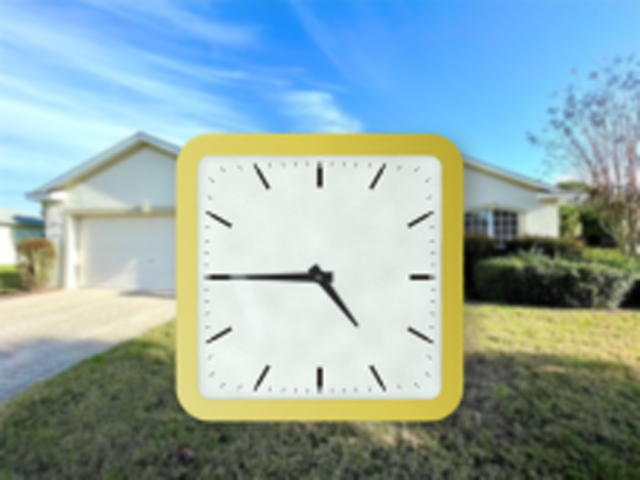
4:45
